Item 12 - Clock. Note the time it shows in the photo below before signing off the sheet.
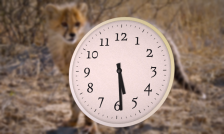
5:29
